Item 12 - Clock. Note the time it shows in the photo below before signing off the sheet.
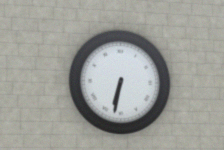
6:32
